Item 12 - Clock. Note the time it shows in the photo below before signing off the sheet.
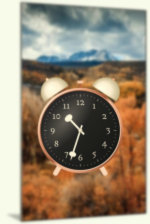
10:33
